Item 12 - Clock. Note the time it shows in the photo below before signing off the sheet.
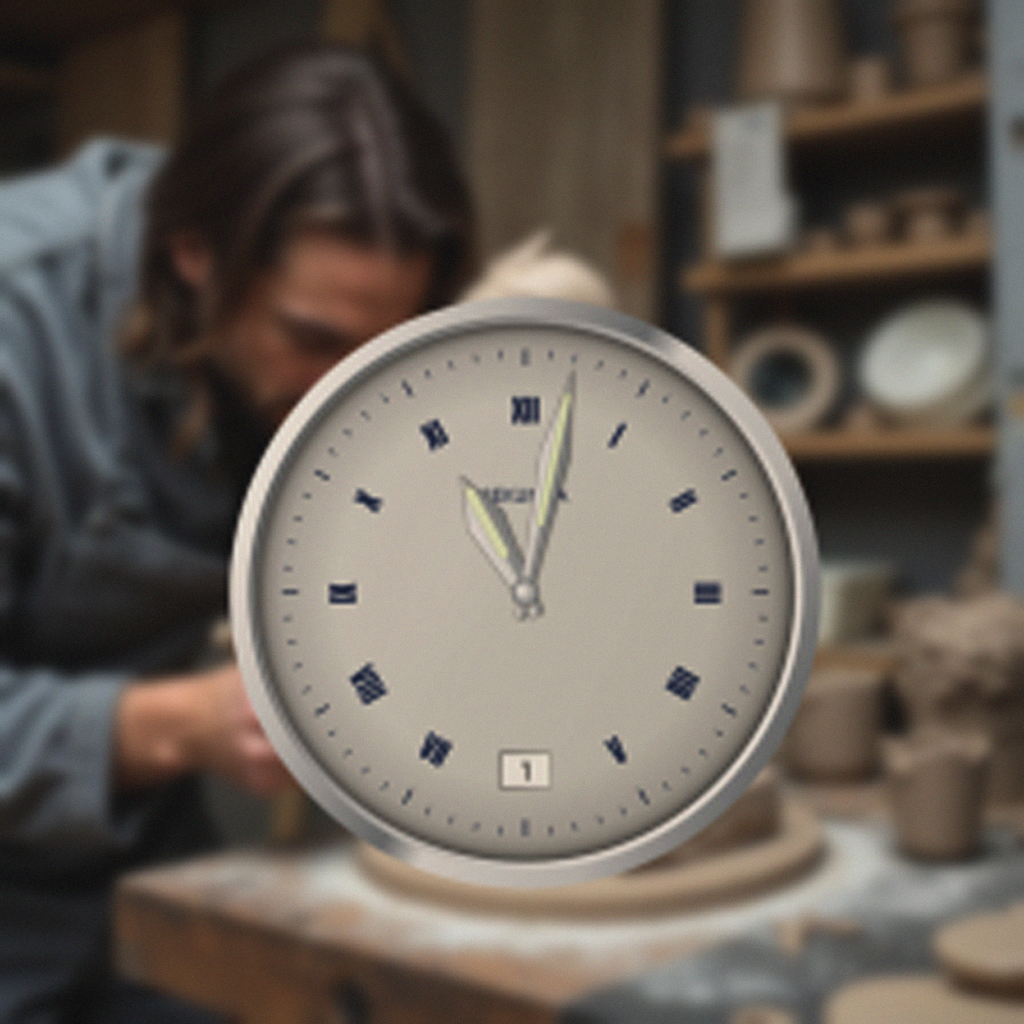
11:02
